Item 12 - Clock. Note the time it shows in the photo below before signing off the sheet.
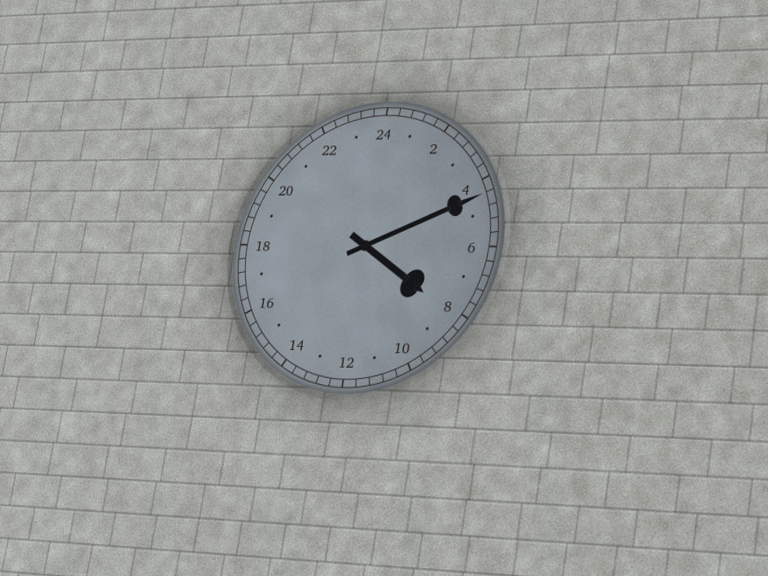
8:11
